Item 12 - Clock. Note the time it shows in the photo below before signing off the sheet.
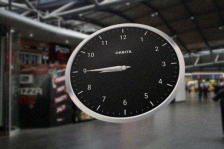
8:45
